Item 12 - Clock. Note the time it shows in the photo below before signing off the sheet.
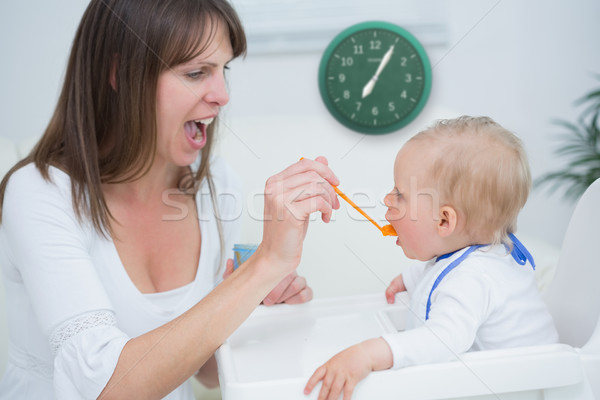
7:05
